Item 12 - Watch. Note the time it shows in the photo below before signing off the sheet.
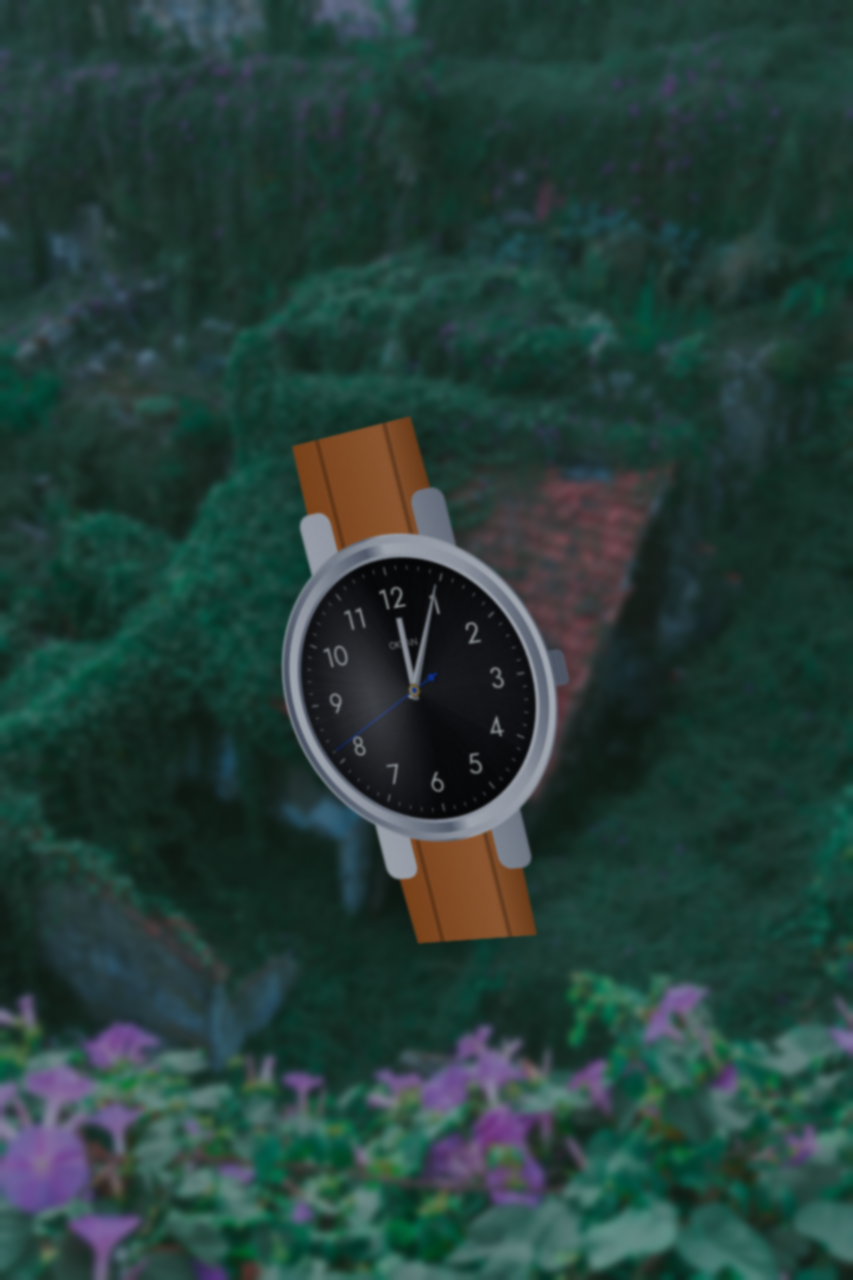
12:04:41
